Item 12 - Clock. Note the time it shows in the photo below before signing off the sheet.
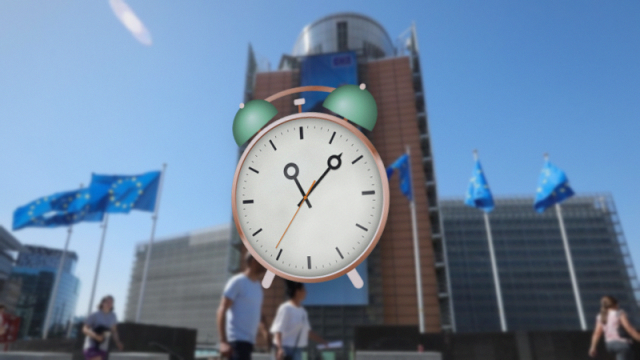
11:07:36
